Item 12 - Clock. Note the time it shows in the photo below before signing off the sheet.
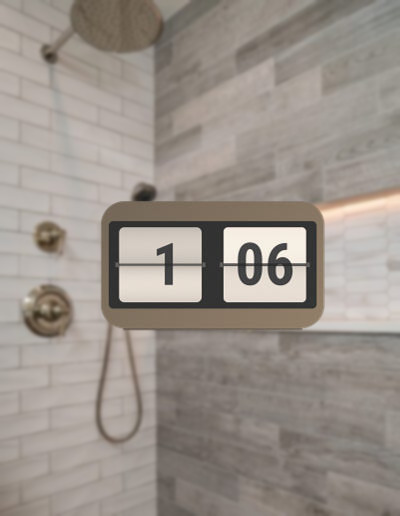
1:06
